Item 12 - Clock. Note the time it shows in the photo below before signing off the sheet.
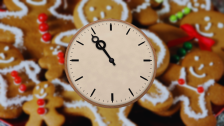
10:54
